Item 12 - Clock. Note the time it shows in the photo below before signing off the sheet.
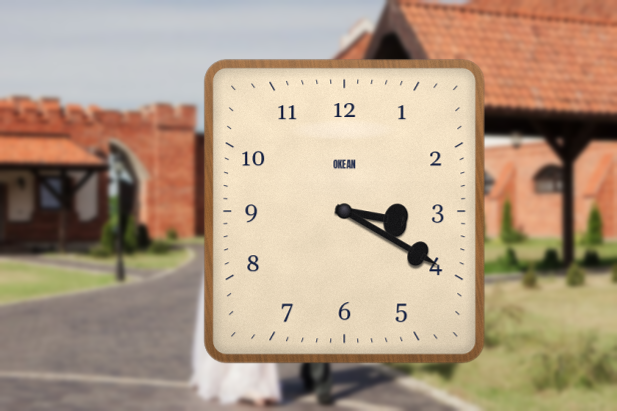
3:20
